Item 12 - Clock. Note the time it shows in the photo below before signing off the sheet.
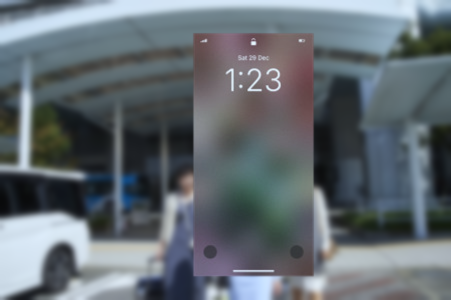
1:23
